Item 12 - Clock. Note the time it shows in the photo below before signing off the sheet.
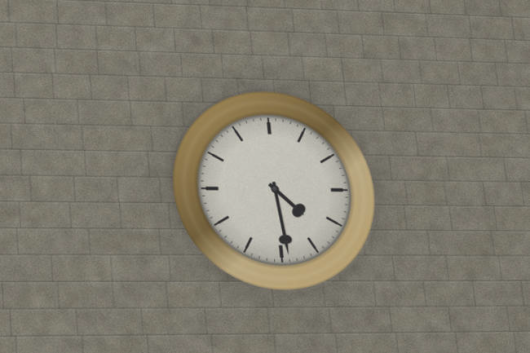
4:29
